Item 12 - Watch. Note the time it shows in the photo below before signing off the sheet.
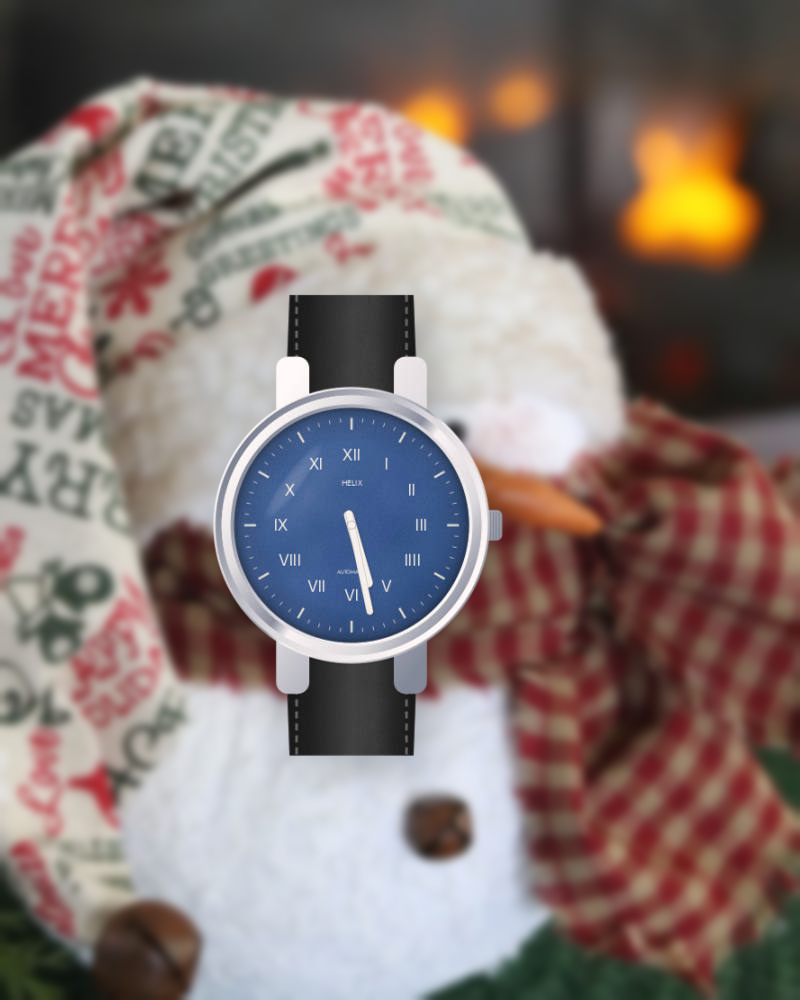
5:28
